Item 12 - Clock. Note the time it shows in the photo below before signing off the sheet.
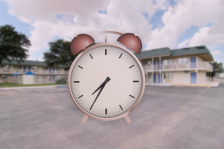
7:35
